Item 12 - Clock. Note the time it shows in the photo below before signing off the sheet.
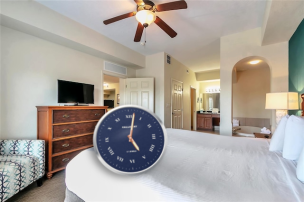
5:02
